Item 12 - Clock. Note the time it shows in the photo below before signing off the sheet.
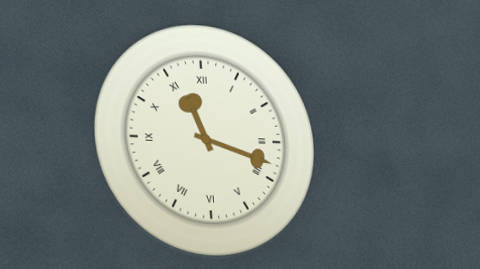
11:18
